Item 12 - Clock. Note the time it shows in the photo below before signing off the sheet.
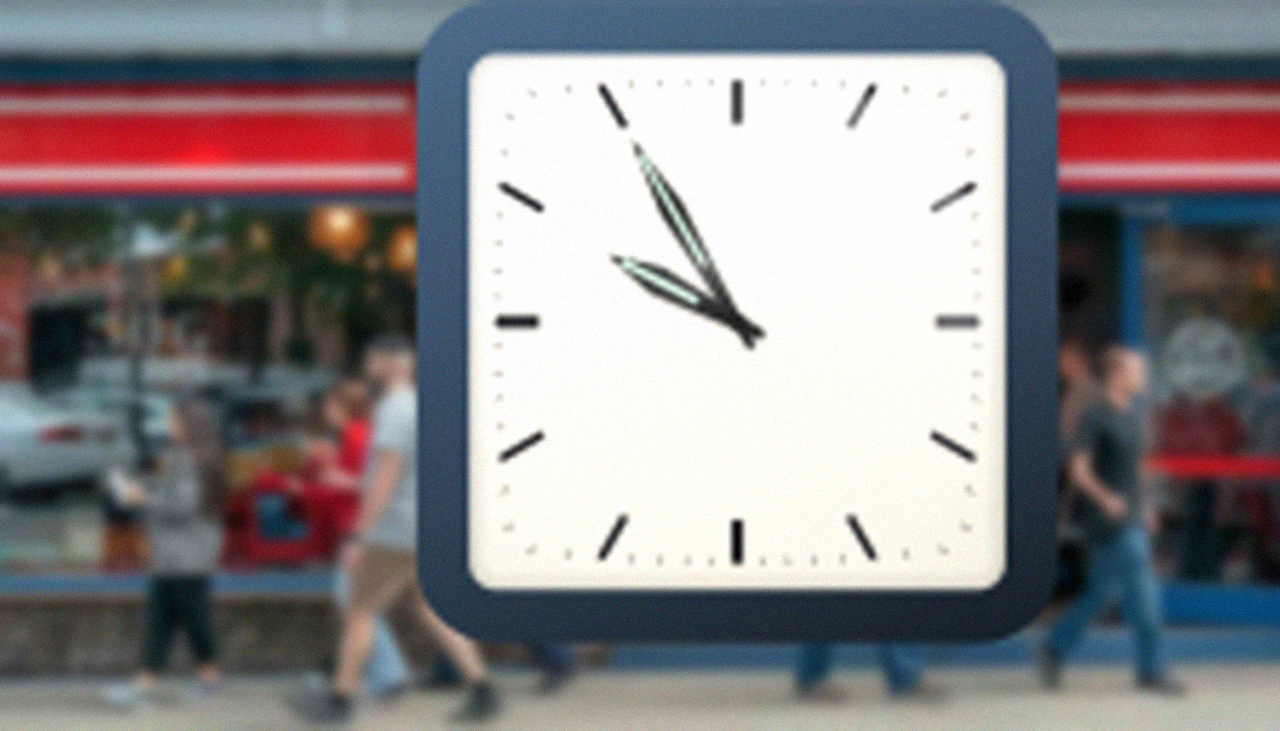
9:55
